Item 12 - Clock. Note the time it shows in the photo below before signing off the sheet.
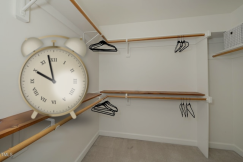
9:58
